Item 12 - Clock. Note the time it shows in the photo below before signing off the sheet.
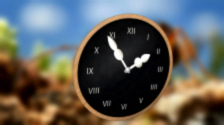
1:54
